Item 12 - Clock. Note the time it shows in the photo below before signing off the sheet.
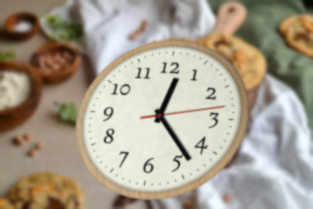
12:23:13
